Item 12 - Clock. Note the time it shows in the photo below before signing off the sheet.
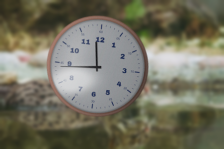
11:44
